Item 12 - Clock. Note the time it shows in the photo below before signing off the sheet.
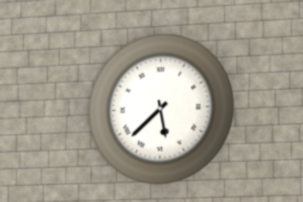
5:38
